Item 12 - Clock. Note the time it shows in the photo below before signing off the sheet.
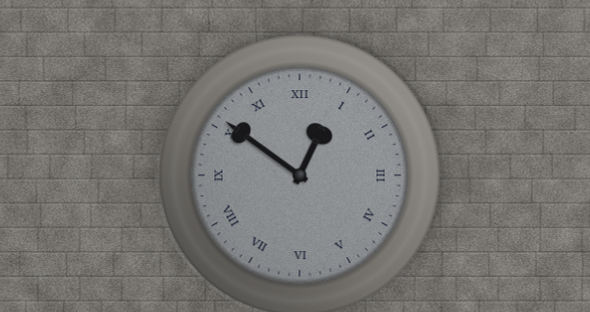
12:51
